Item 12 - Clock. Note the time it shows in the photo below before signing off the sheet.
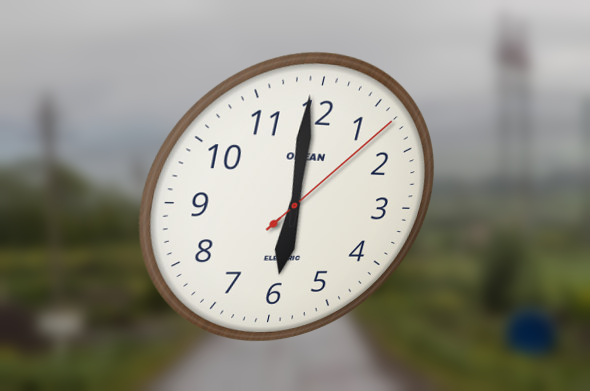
5:59:07
